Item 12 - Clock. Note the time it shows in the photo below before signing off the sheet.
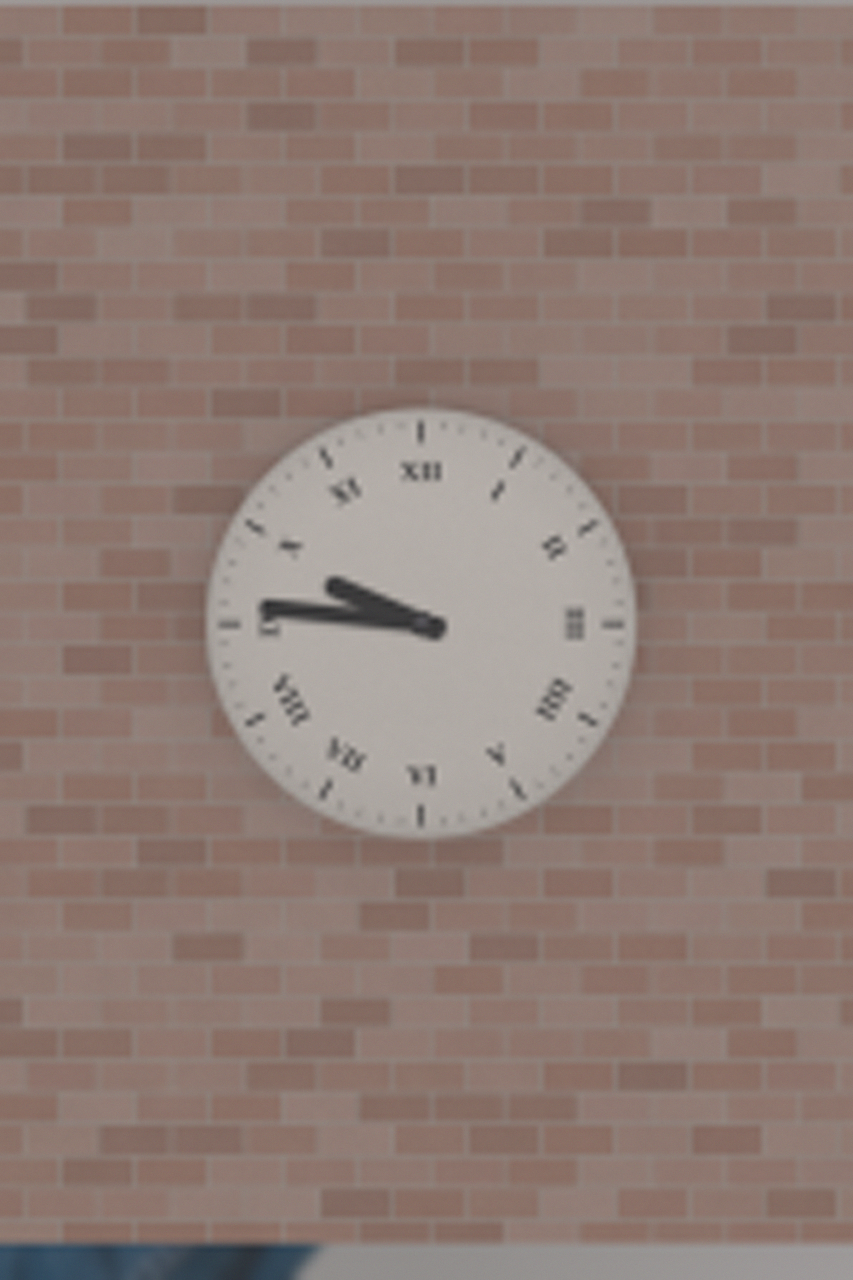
9:46
